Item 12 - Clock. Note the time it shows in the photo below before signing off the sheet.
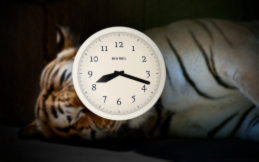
8:18
